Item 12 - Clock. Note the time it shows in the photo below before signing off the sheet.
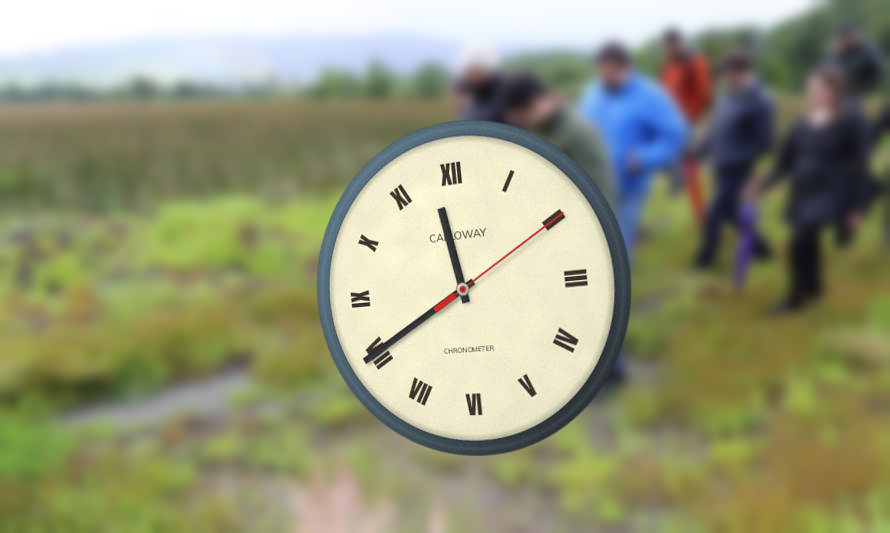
11:40:10
